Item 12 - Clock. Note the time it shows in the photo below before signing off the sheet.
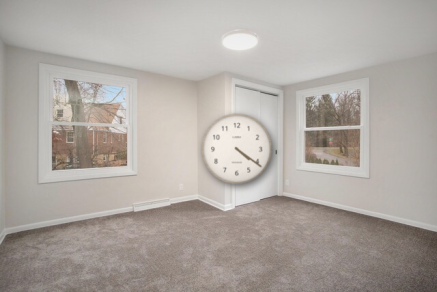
4:21
